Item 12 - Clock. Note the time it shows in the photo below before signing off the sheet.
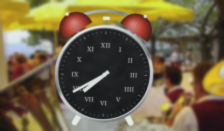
7:40
